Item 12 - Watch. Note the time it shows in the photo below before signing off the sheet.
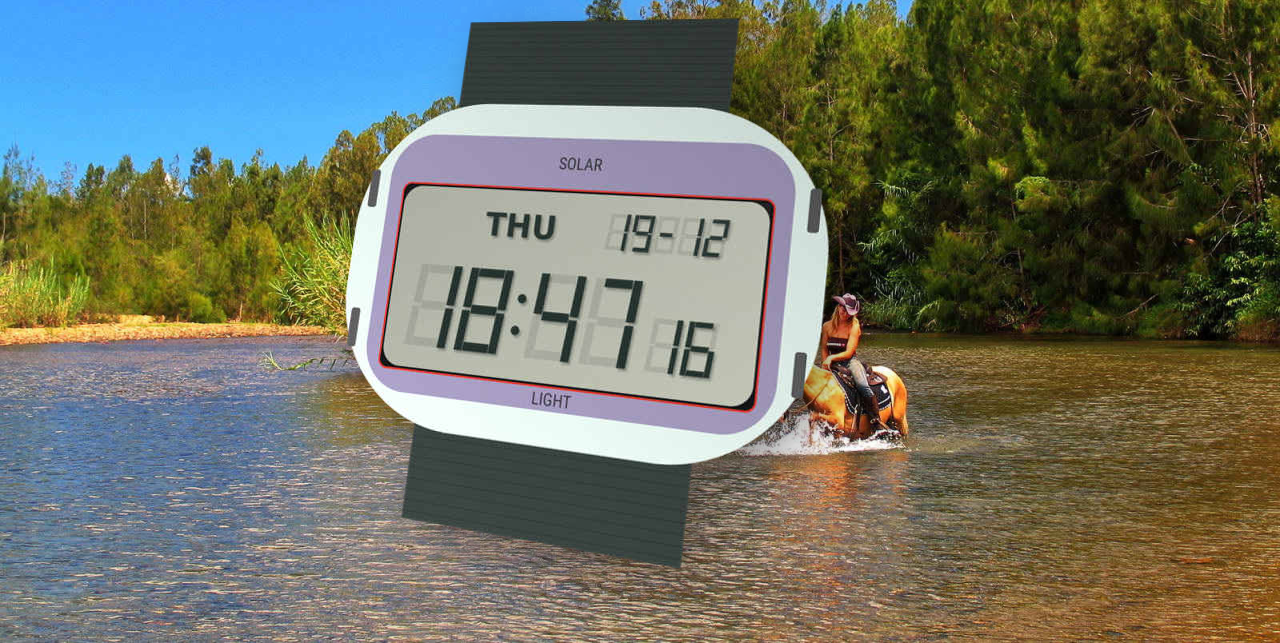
18:47:16
